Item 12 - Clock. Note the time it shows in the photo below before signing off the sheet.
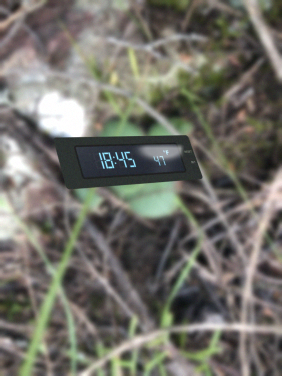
18:45
